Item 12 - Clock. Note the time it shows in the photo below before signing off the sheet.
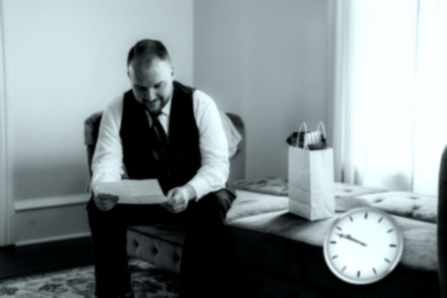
9:48
